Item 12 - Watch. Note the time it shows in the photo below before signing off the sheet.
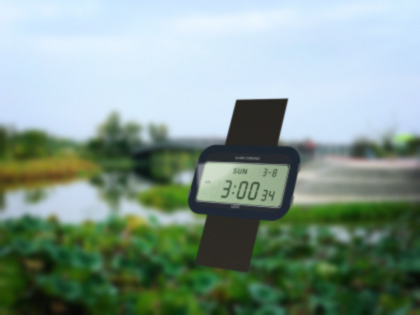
3:00:34
